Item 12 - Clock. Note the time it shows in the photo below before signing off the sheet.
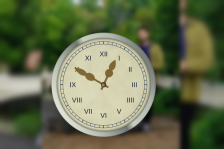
12:50
